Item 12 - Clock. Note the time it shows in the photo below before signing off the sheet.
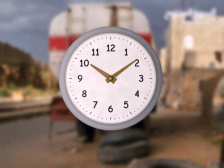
10:09
